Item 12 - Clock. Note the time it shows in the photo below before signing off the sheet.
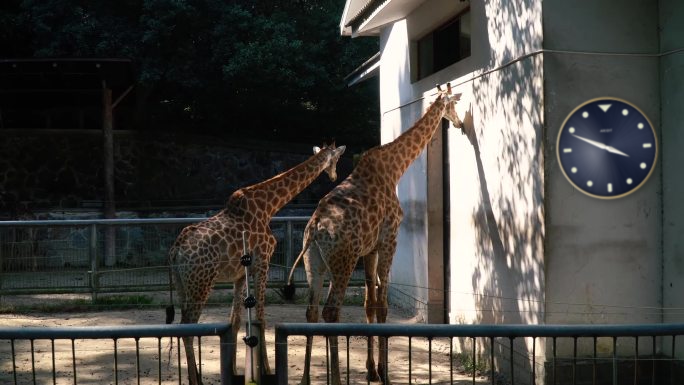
3:49
